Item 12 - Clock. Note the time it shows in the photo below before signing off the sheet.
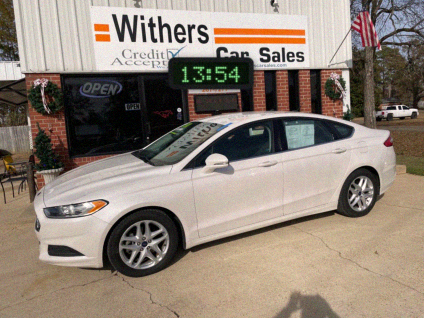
13:54
